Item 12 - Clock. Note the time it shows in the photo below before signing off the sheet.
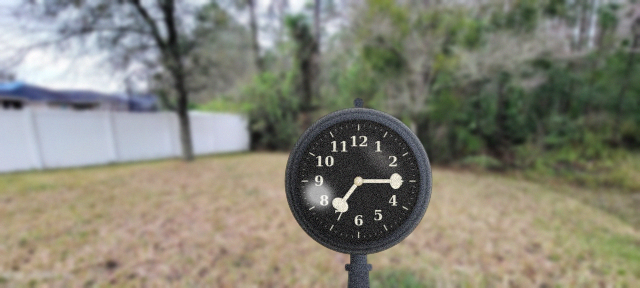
7:15
